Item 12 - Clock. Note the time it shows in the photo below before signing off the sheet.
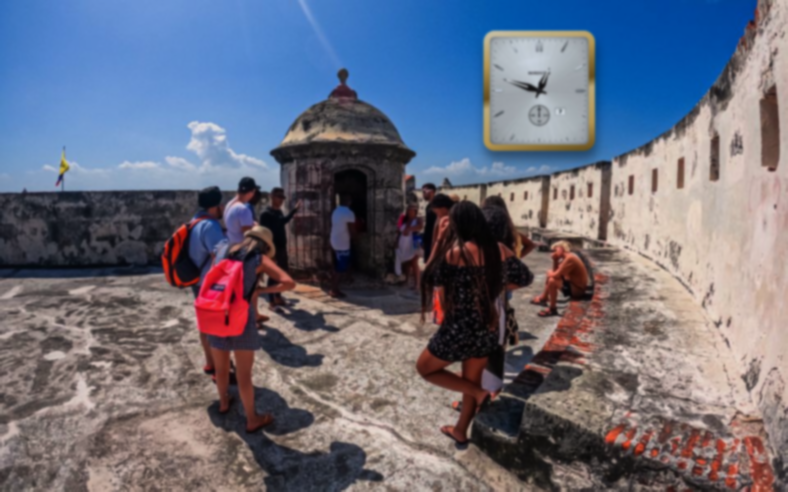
12:48
